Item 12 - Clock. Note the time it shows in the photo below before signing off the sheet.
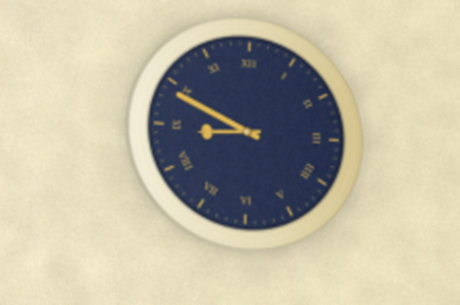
8:49
